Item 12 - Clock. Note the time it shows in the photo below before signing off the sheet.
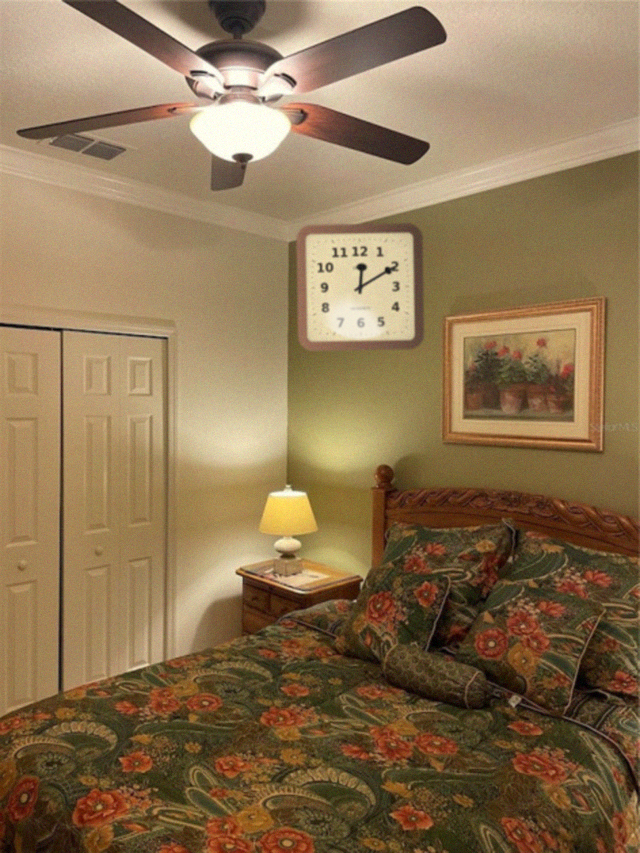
12:10
